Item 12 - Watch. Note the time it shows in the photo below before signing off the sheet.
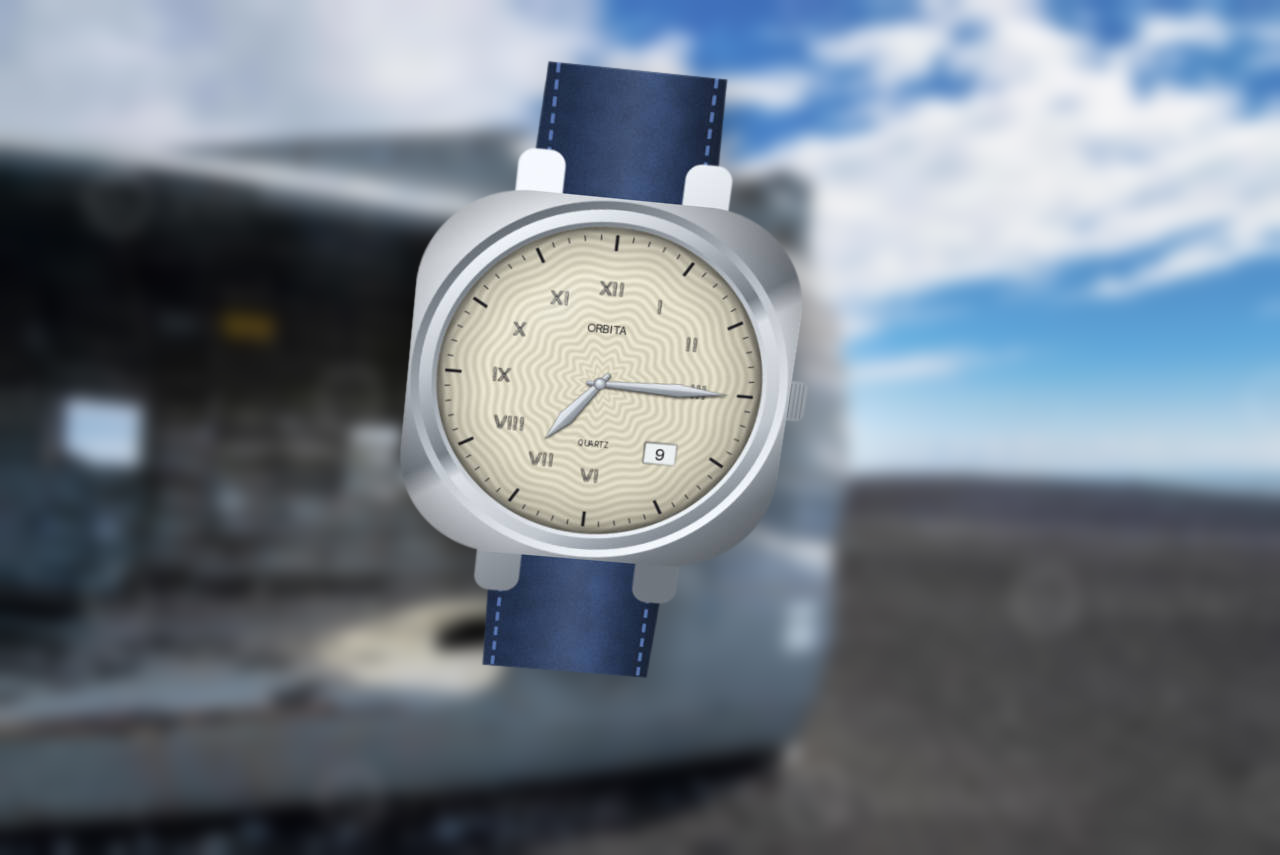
7:15
